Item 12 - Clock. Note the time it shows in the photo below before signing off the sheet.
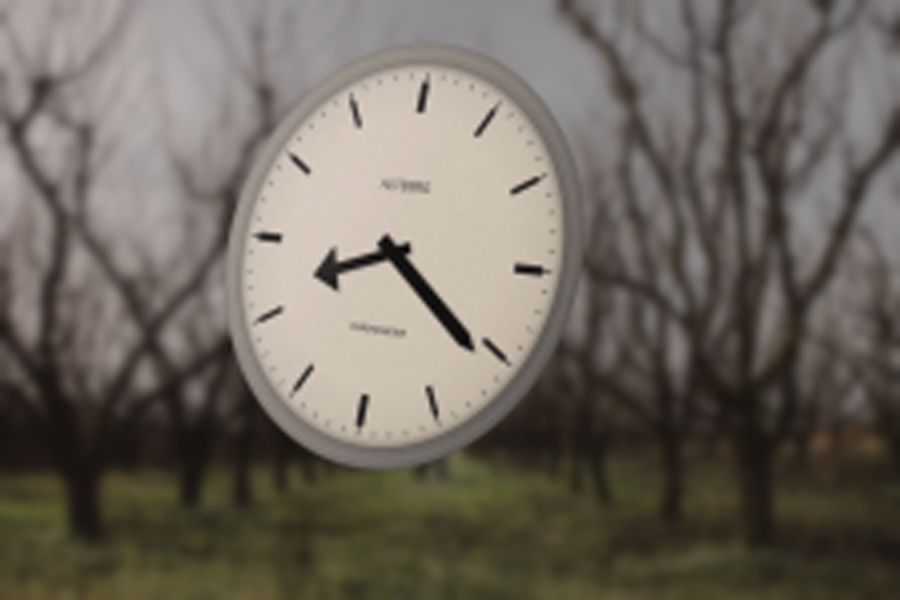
8:21
